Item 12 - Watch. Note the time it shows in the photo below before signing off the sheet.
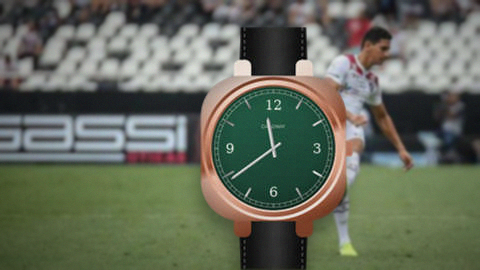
11:39
